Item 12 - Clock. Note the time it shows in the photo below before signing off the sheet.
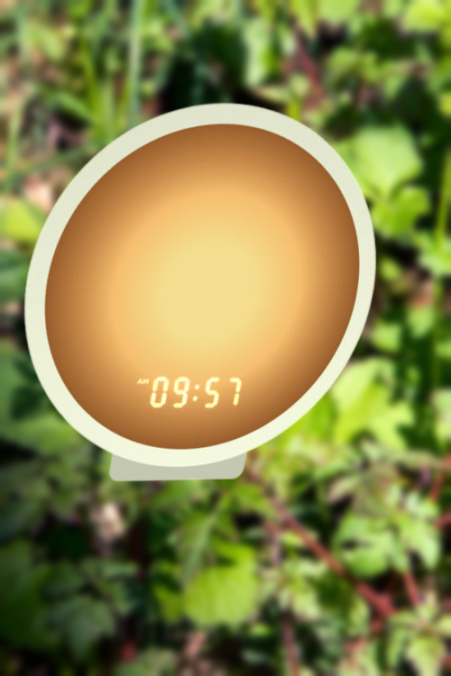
9:57
